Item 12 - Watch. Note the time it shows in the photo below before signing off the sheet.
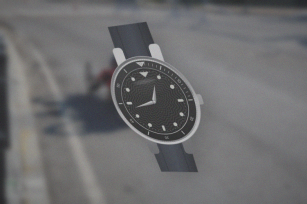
12:43
